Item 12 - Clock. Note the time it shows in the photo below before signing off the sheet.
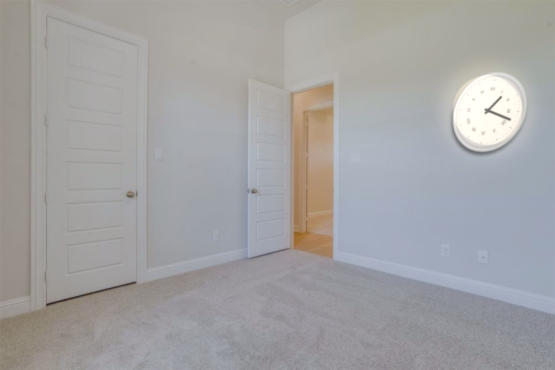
1:18
